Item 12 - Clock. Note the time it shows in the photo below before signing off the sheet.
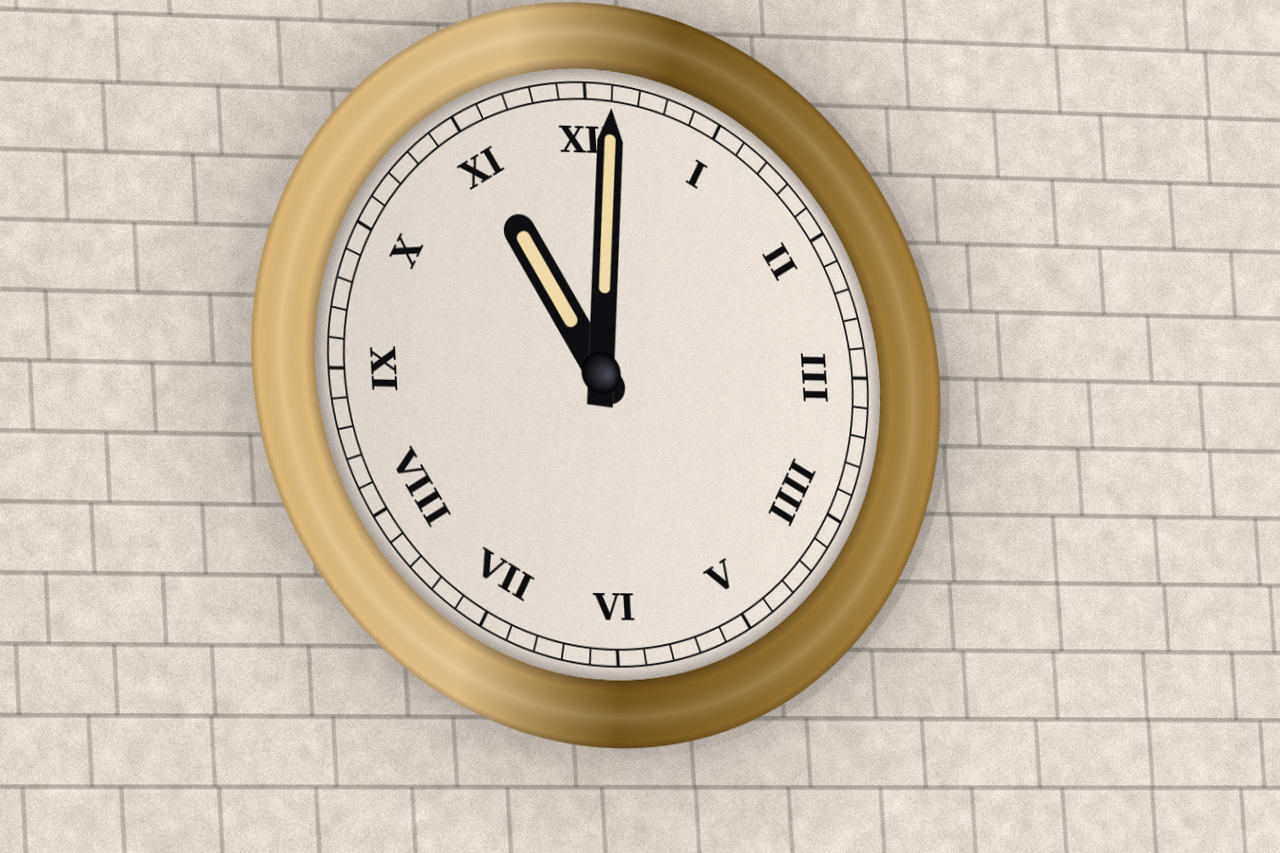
11:01
